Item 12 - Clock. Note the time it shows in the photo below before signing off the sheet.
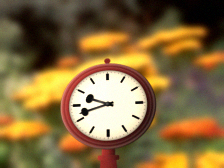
9:42
